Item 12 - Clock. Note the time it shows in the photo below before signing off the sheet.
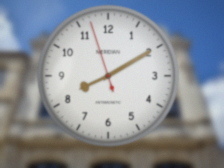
8:09:57
